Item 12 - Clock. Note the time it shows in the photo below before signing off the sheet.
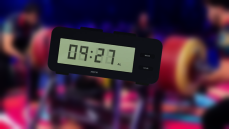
9:27
